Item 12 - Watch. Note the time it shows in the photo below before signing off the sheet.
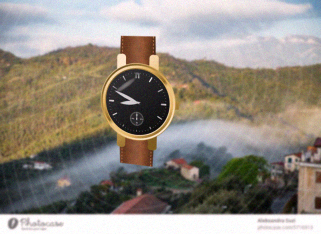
8:49
